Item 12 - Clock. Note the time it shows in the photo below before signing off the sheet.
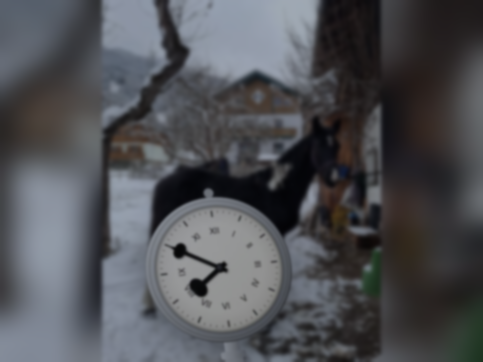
7:50
